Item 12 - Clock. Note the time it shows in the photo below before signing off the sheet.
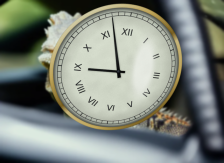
8:57
